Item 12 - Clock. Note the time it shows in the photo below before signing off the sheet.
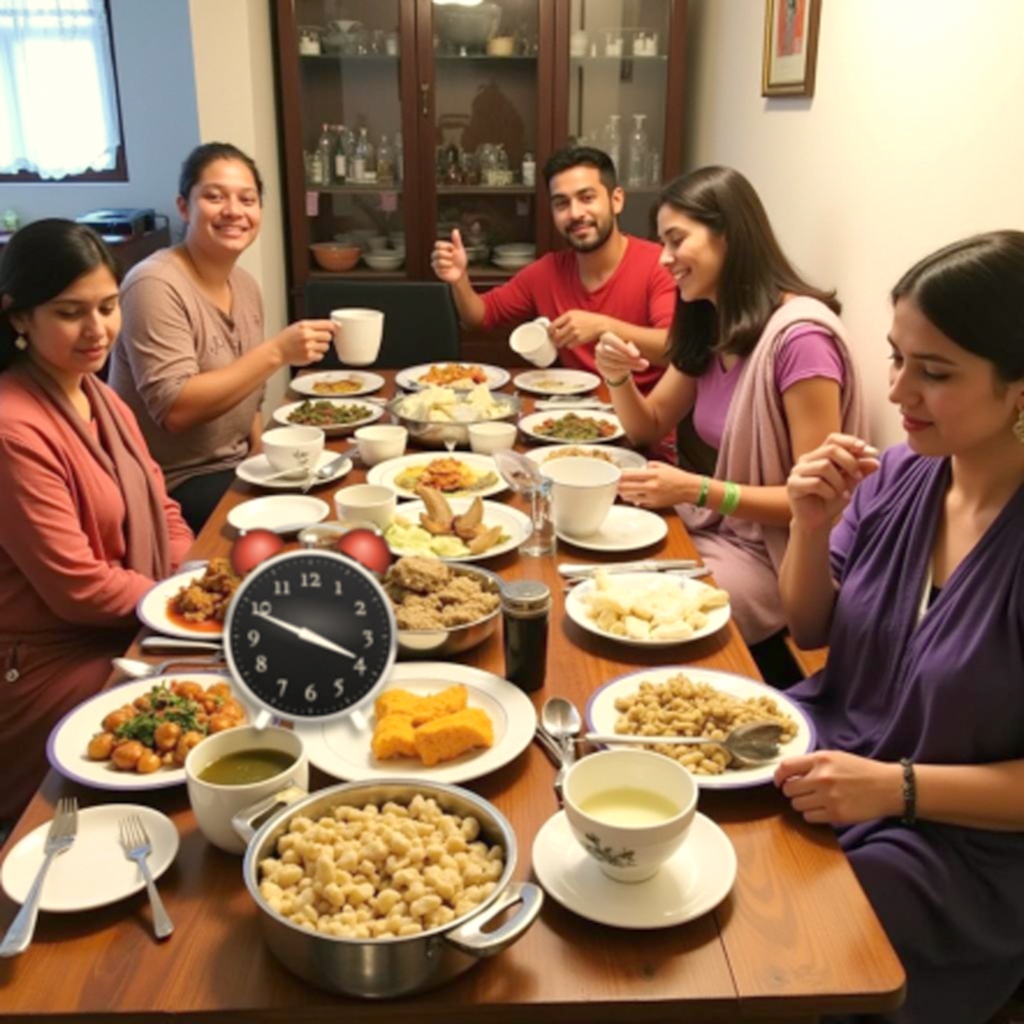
3:49
